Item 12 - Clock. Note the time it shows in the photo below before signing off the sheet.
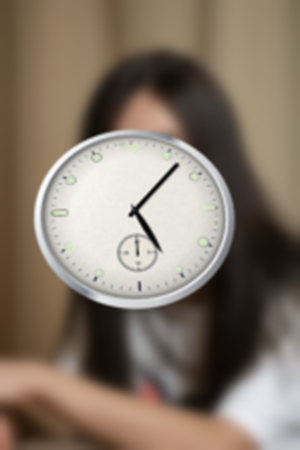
5:07
